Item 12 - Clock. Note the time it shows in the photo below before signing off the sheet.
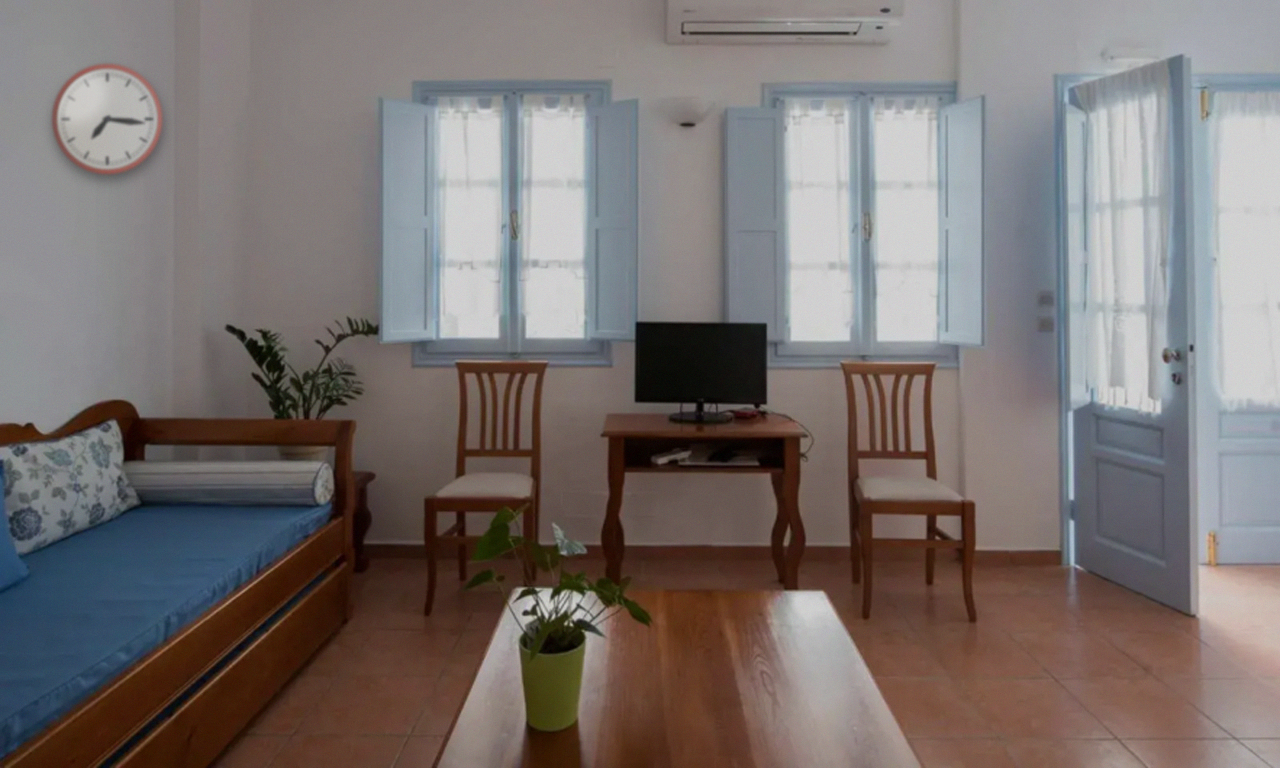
7:16
